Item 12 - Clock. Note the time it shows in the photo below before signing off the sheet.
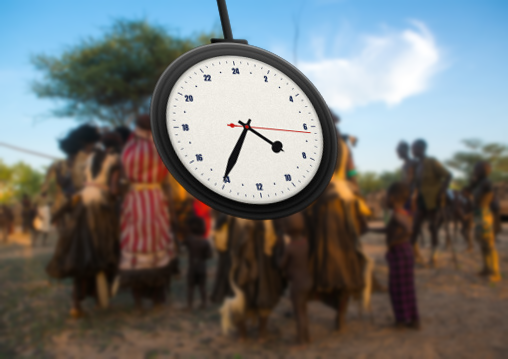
8:35:16
